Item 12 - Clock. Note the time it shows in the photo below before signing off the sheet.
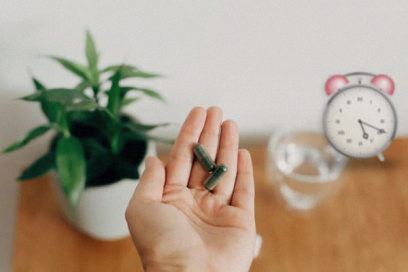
5:19
